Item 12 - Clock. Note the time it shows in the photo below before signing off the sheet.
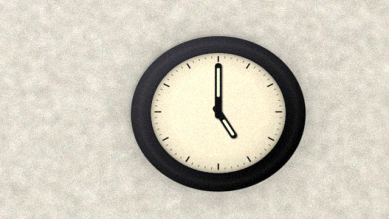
5:00
